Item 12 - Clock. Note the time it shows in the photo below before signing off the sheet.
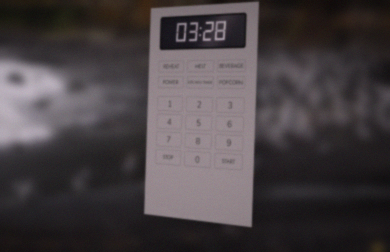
3:28
